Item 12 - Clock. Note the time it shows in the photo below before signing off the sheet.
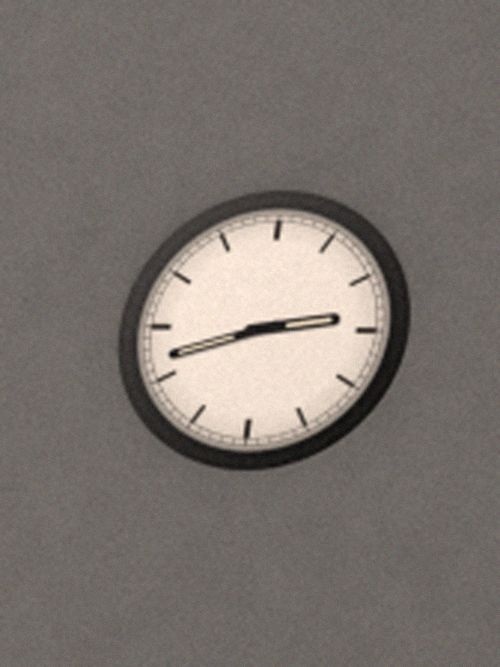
2:42
